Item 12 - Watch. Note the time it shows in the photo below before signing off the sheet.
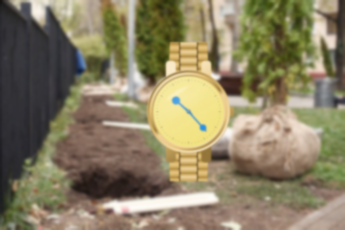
10:23
